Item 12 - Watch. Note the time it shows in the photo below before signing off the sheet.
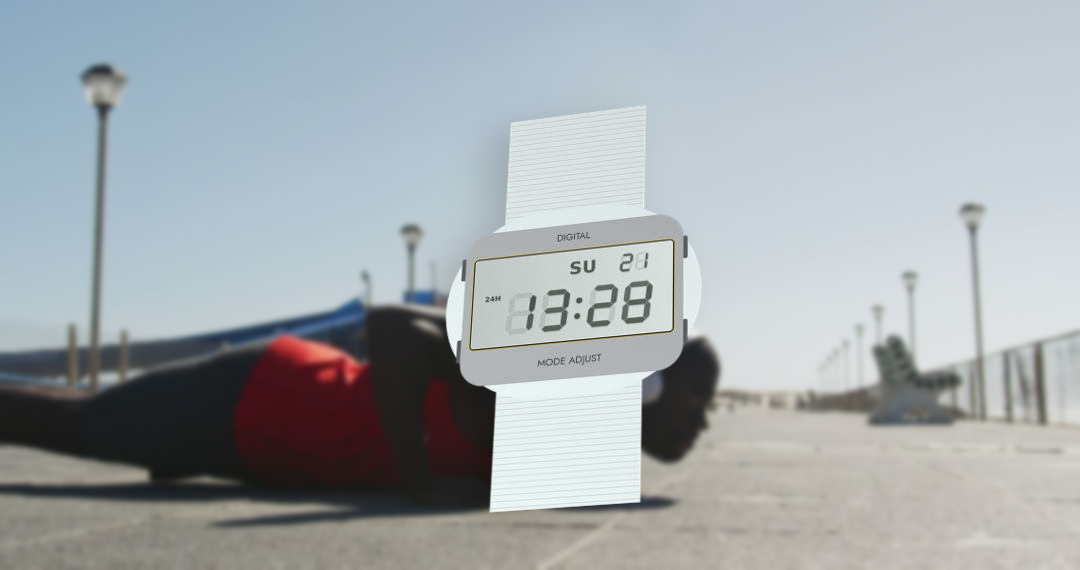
13:28
